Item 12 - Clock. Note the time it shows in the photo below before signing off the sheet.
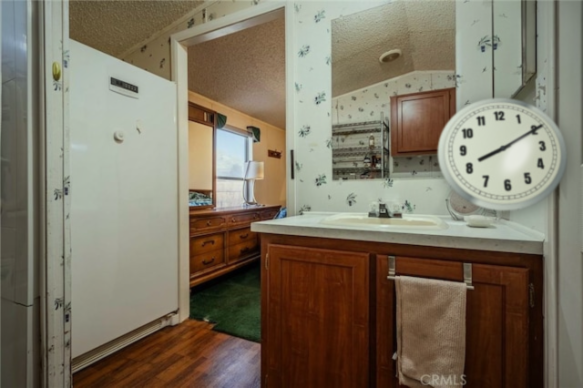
8:10
